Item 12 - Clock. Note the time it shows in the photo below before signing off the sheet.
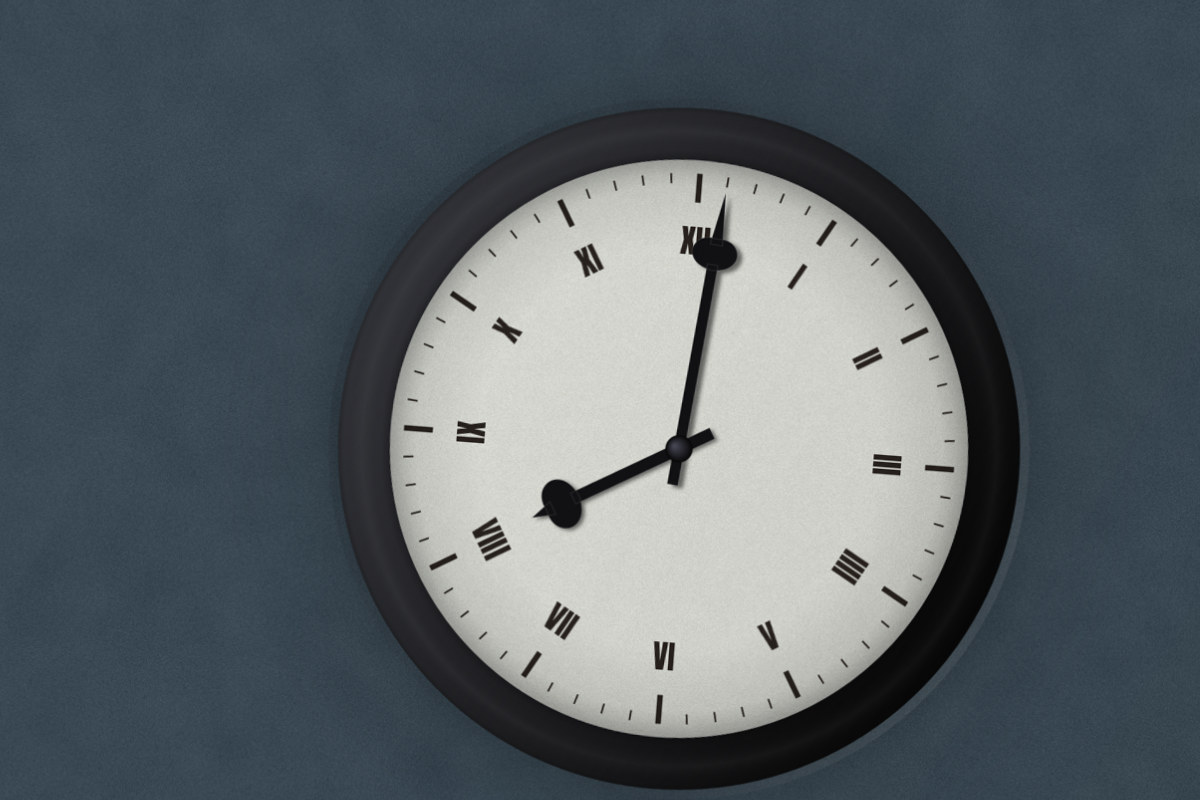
8:01
